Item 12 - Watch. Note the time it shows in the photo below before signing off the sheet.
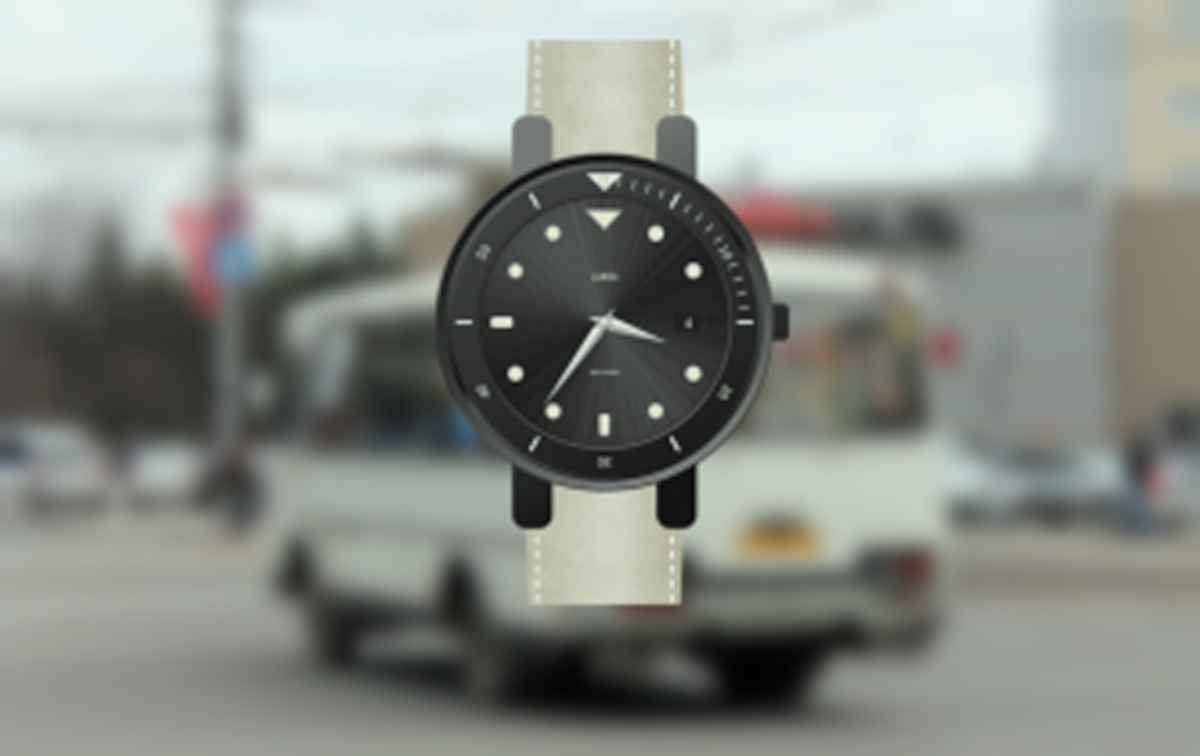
3:36
